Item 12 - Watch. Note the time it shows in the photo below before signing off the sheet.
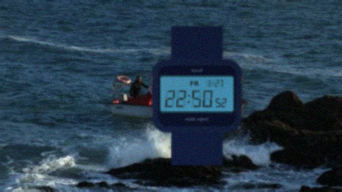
22:50
